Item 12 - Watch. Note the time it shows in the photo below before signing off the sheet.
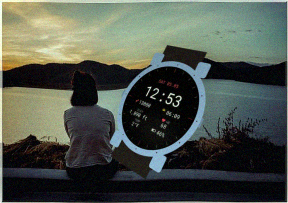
12:53
